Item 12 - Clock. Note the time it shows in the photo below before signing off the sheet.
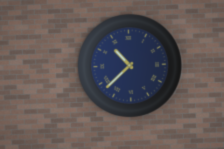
10:38
